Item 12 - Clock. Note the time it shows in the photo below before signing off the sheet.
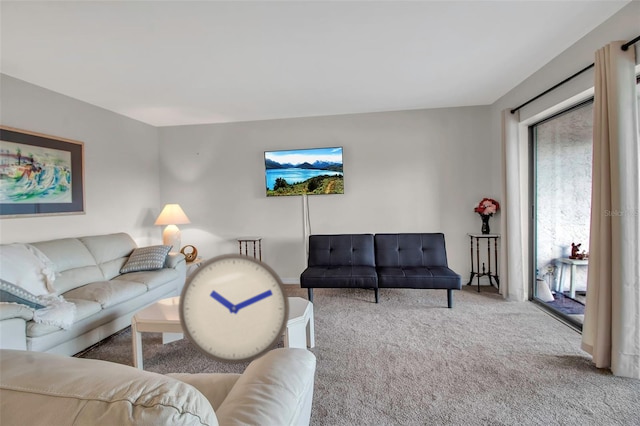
10:11
